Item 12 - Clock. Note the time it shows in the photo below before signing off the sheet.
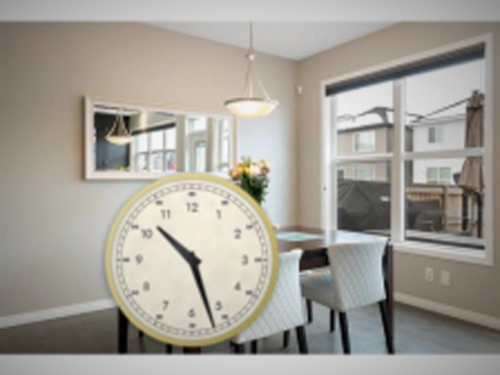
10:27
